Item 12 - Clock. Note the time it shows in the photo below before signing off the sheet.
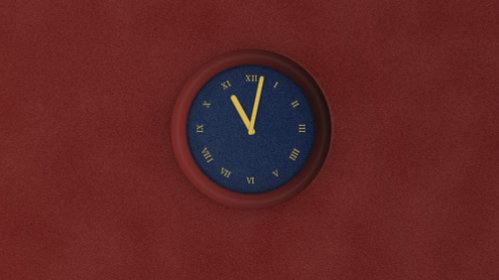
11:02
